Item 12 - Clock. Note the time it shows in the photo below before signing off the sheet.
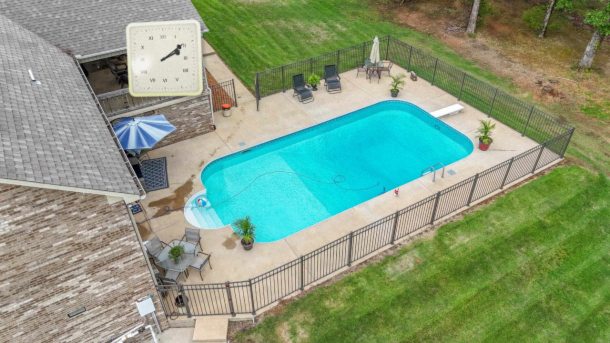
2:09
